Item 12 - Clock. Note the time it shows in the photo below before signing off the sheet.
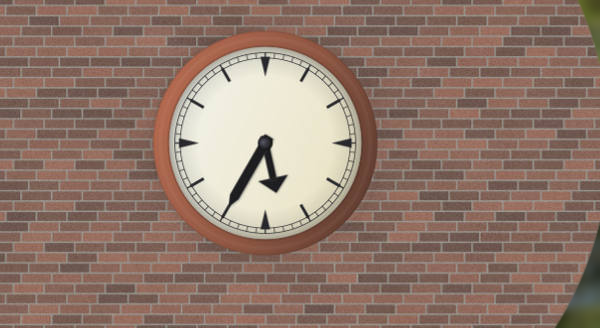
5:35
